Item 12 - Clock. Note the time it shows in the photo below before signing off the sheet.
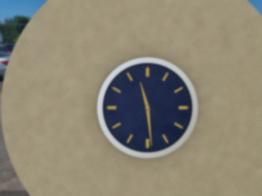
11:29
